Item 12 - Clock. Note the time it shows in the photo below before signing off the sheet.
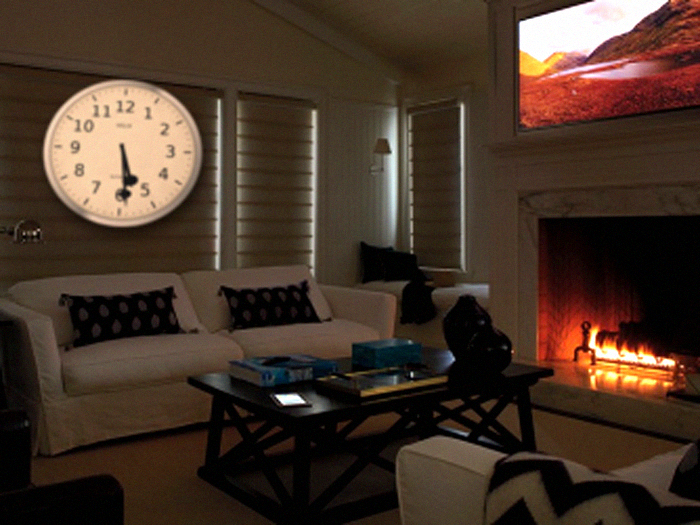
5:29
